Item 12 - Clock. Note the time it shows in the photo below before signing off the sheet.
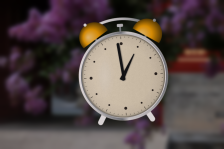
12:59
